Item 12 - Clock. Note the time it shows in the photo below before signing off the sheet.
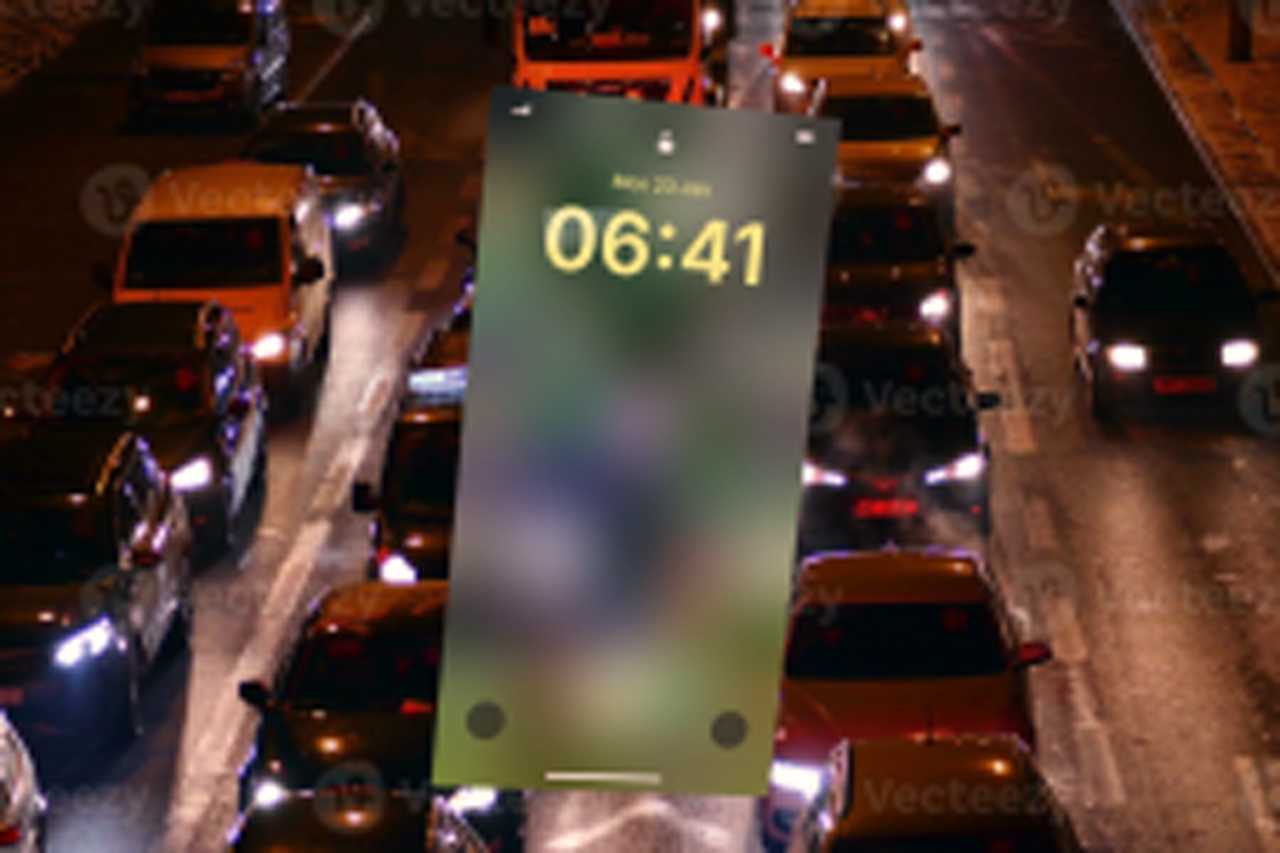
6:41
